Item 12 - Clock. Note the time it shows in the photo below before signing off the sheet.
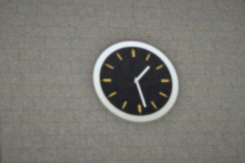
1:28
